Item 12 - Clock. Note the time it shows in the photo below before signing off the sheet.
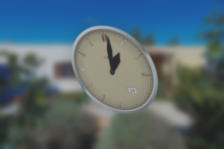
1:01
